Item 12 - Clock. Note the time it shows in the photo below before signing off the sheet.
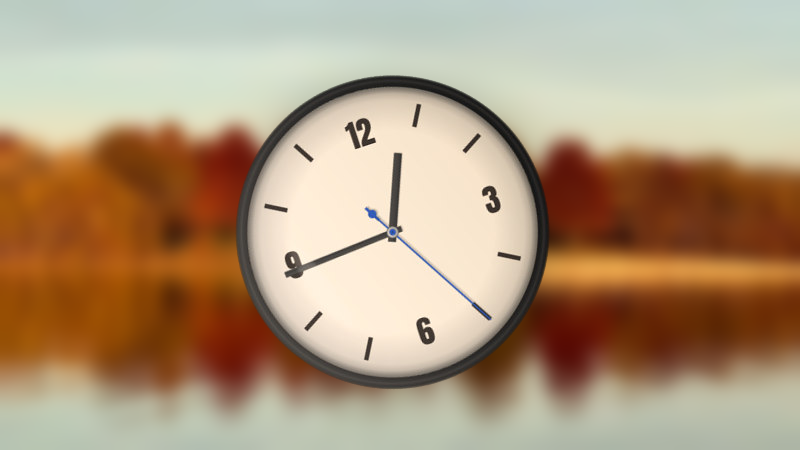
12:44:25
